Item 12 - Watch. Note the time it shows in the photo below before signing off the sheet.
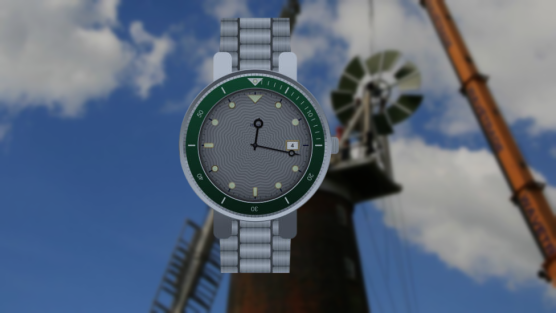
12:17
